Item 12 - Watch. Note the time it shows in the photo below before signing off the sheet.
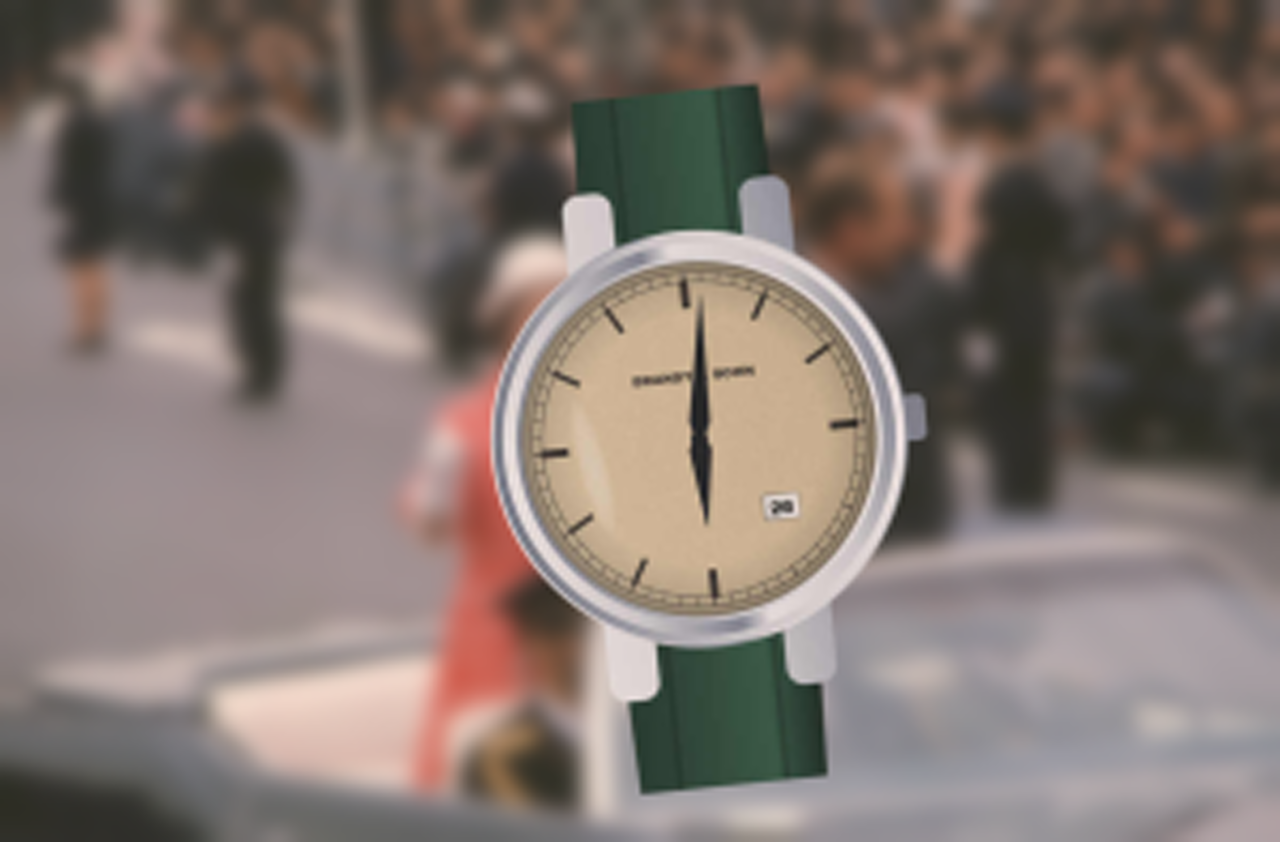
6:01
